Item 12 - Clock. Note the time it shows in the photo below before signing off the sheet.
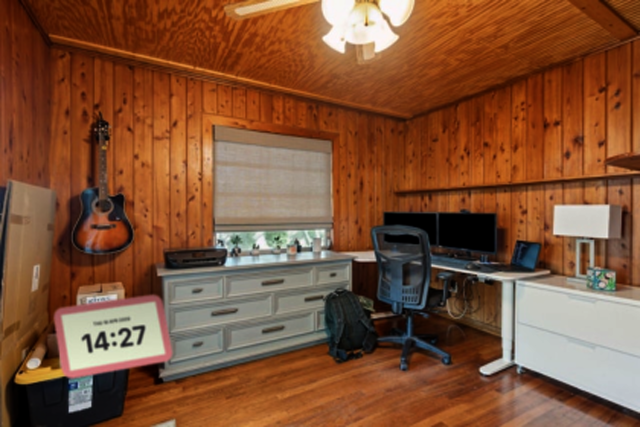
14:27
